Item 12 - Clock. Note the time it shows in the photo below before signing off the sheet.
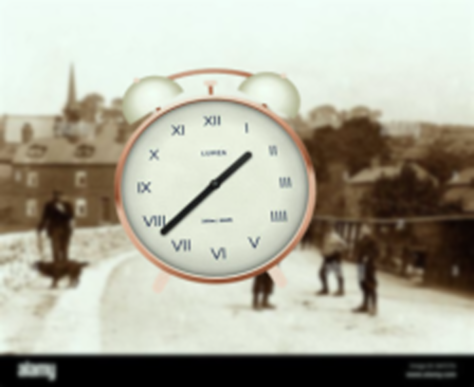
1:38
